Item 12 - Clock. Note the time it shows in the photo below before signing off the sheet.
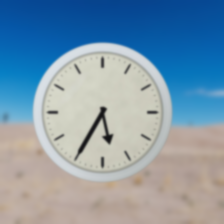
5:35
